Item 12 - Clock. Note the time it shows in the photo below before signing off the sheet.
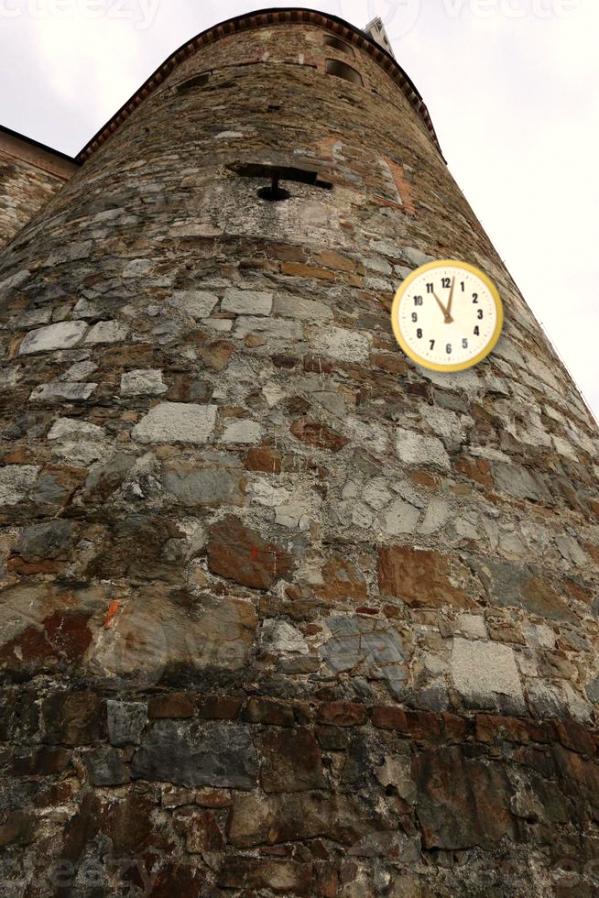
11:02
